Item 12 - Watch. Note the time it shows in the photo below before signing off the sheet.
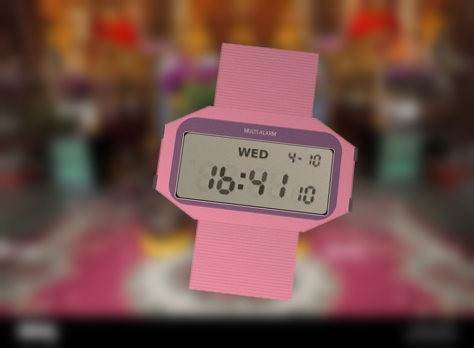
16:41:10
